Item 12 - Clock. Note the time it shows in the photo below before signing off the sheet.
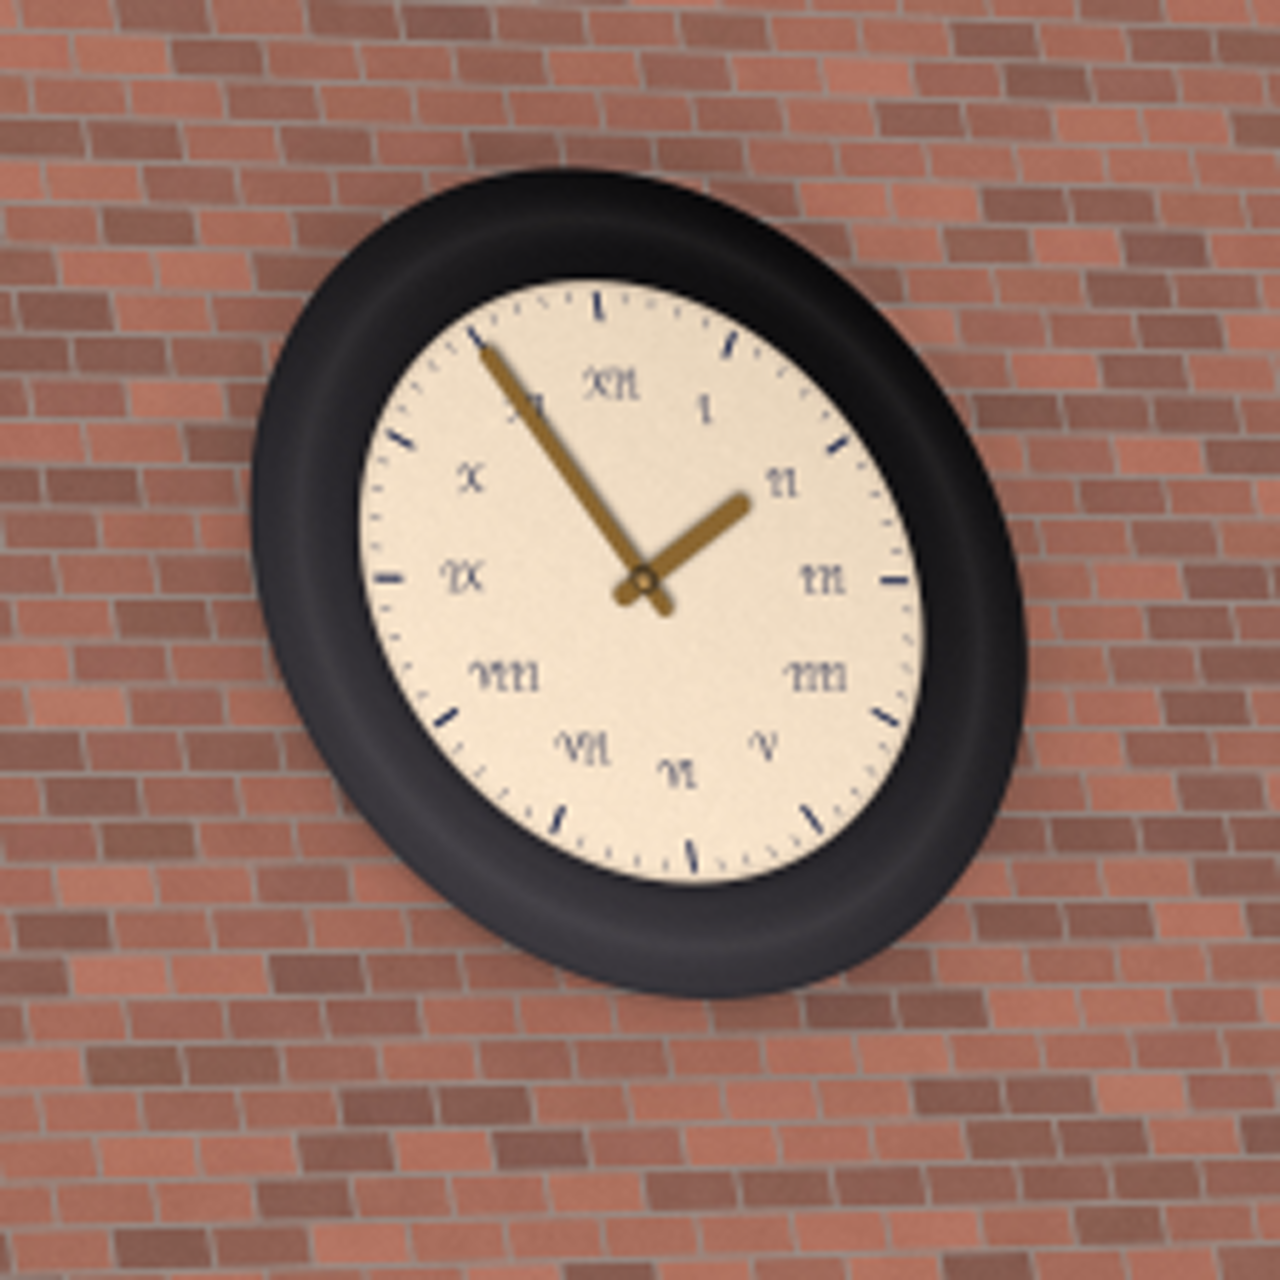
1:55
